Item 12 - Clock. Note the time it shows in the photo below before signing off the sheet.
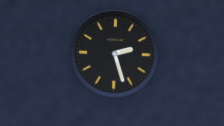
2:27
